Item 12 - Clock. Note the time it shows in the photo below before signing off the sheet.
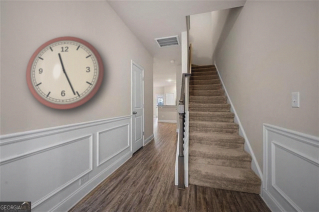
11:26
